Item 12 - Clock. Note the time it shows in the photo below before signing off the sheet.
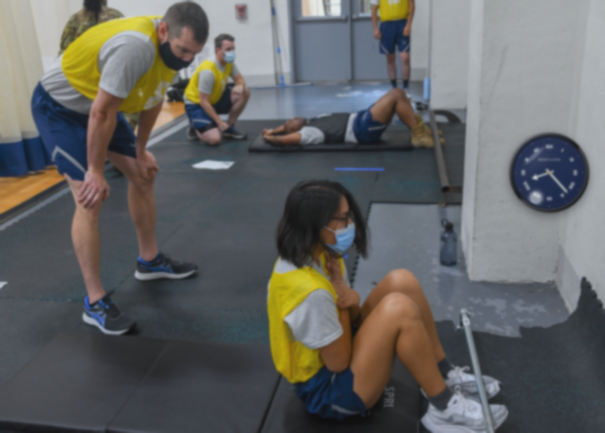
8:23
